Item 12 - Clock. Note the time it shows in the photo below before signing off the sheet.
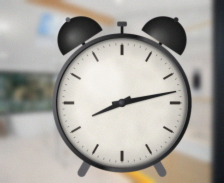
8:13
